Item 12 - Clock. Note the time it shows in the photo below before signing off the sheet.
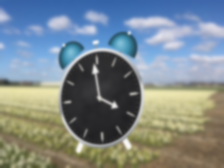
3:59
